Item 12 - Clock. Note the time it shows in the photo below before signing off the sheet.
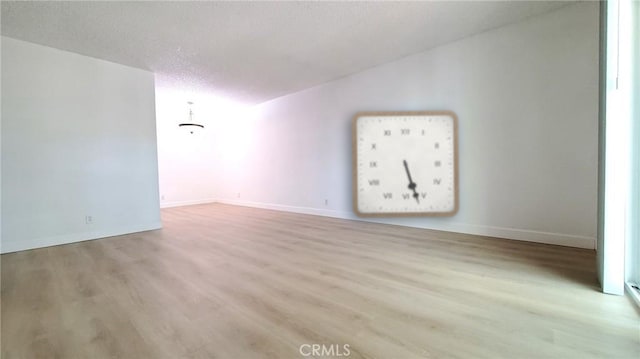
5:27
